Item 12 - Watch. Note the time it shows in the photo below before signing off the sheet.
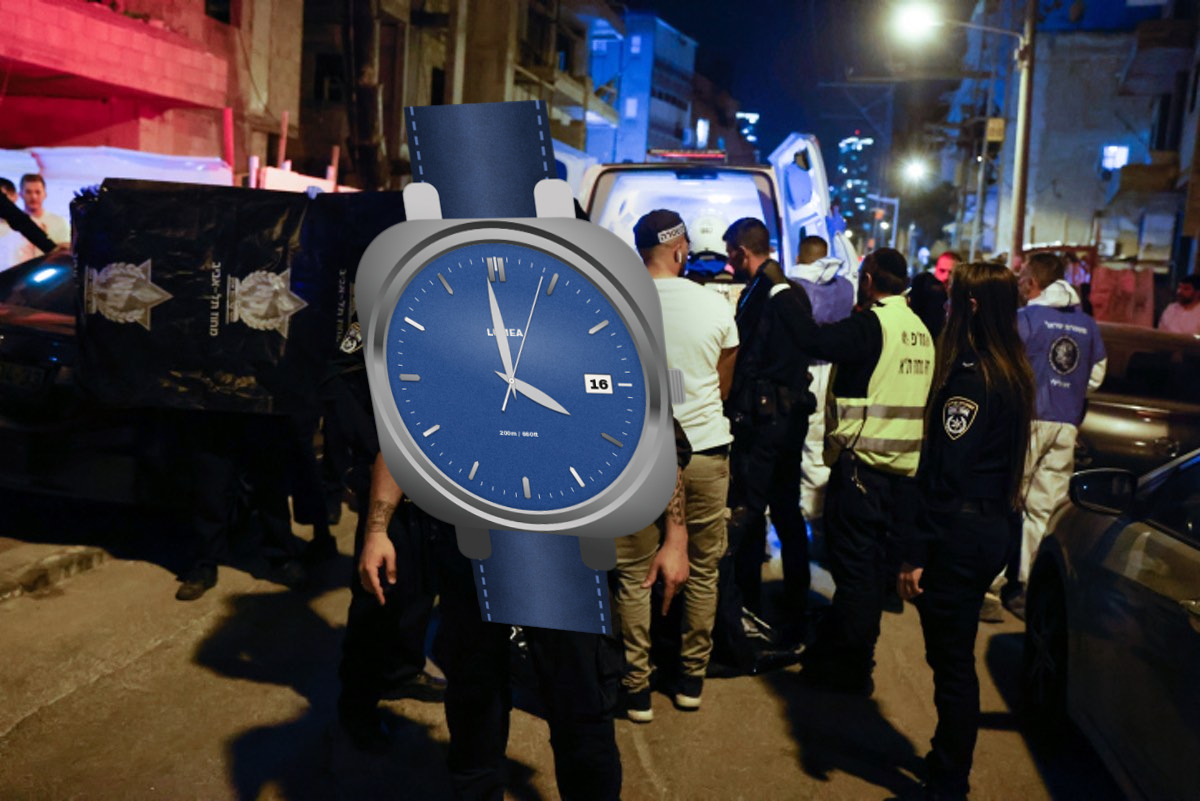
3:59:04
